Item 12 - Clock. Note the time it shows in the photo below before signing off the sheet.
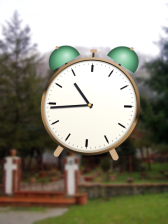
10:44
